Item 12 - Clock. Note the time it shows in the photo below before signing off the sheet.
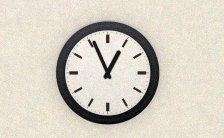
12:56
